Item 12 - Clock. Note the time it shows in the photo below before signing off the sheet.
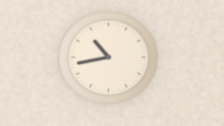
10:43
